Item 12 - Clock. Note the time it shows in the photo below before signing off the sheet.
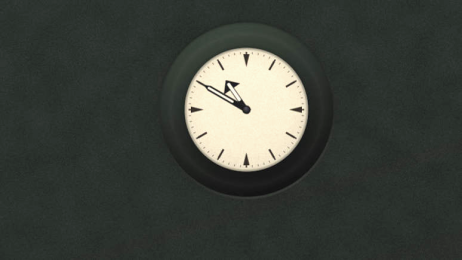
10:50
